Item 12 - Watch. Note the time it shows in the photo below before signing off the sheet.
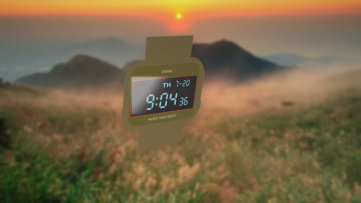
9:04:36
